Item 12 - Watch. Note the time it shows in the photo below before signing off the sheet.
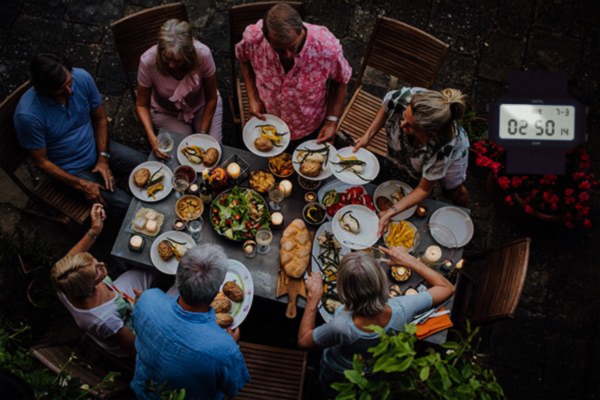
2:50
